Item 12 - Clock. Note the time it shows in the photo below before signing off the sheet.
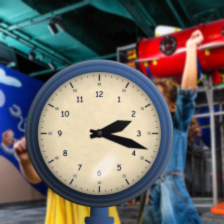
2:18
